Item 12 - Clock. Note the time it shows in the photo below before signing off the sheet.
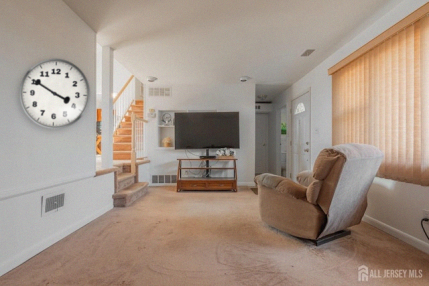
3:50
